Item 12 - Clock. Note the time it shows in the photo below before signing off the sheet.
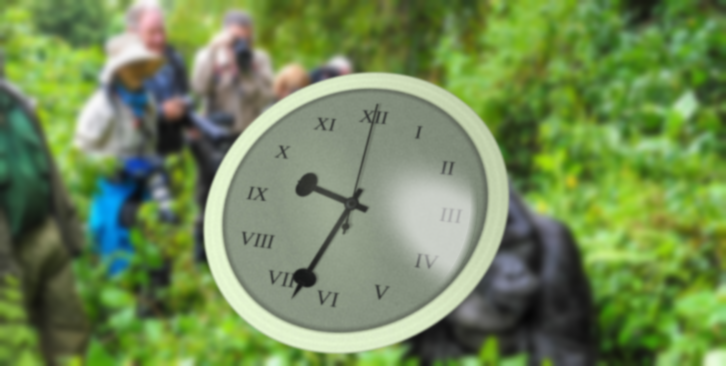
9:33:00
